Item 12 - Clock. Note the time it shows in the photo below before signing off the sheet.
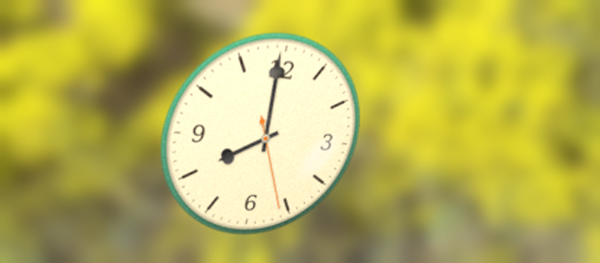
7:59:26
